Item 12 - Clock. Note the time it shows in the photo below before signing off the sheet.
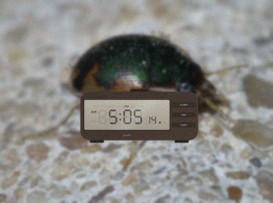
5:05:14
